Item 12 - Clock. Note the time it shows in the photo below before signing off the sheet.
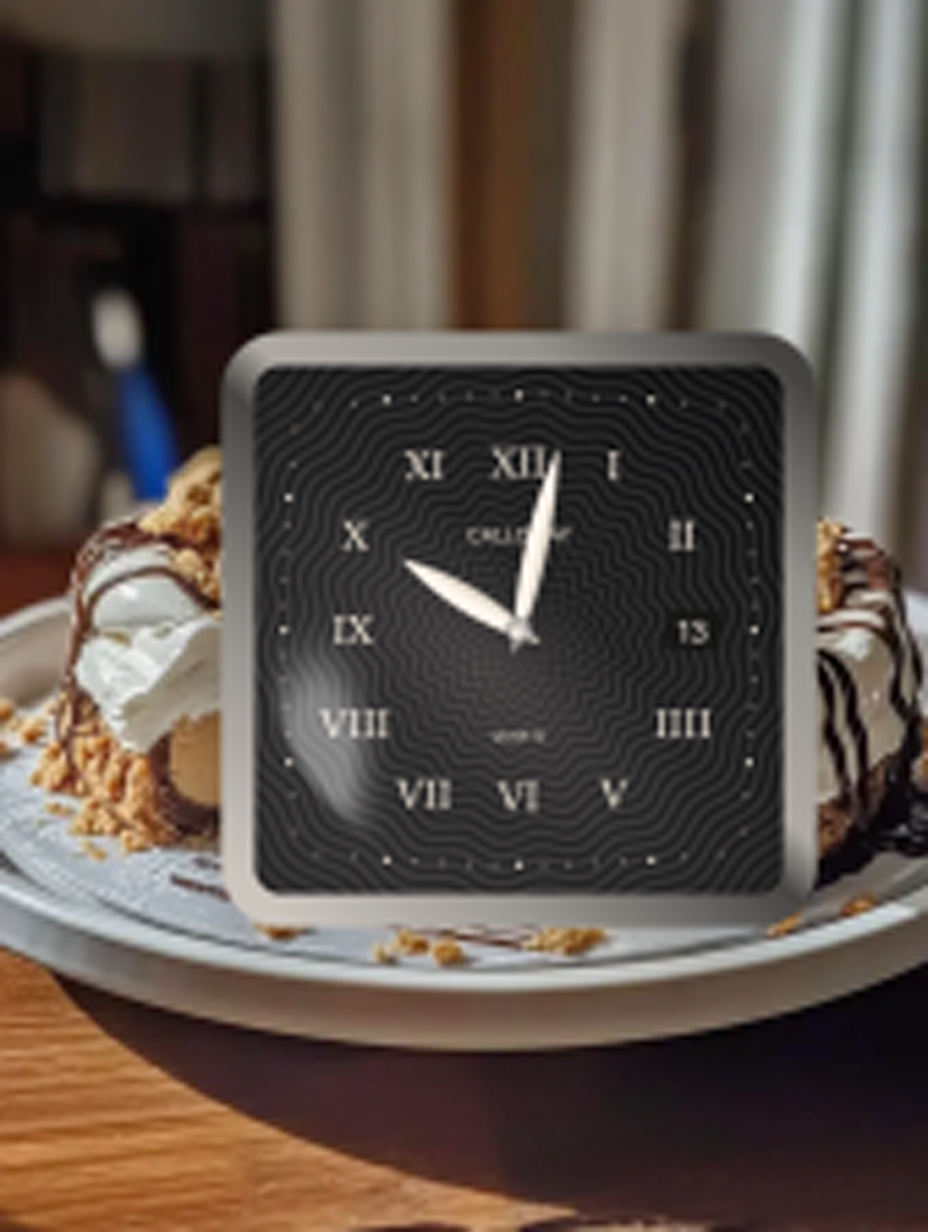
10:02
